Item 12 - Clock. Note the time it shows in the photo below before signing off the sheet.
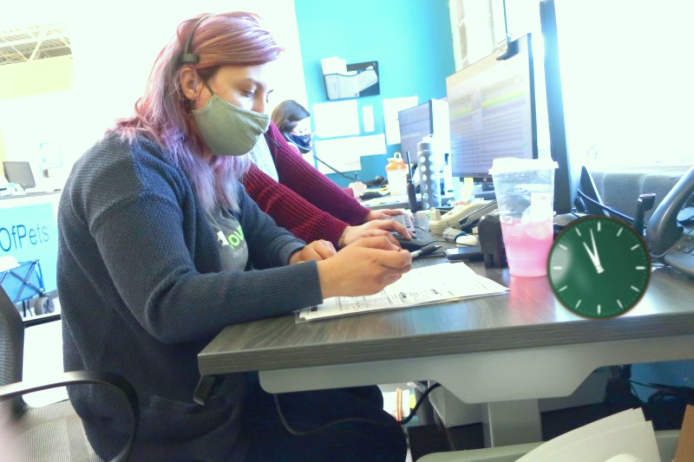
10:58
